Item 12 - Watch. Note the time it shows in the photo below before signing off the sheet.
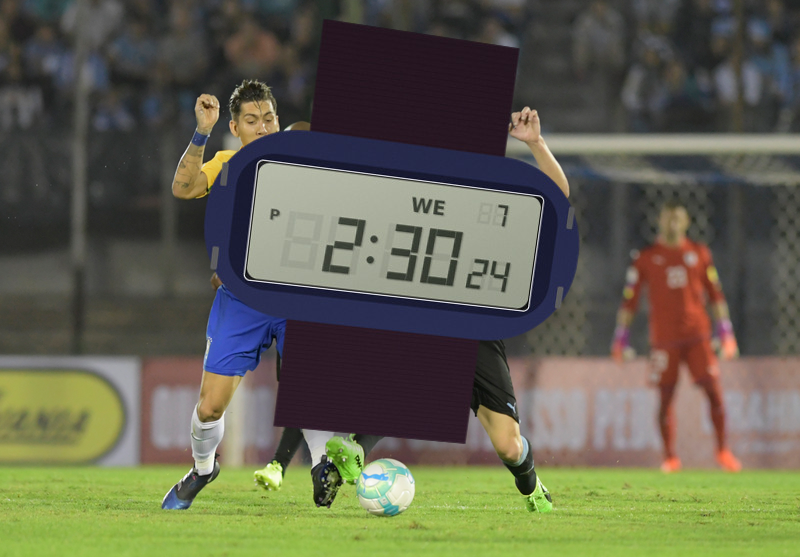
2:30:24
